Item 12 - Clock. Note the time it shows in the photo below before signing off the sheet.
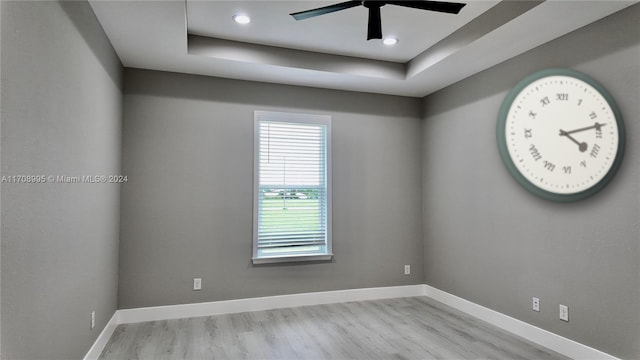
4:13
